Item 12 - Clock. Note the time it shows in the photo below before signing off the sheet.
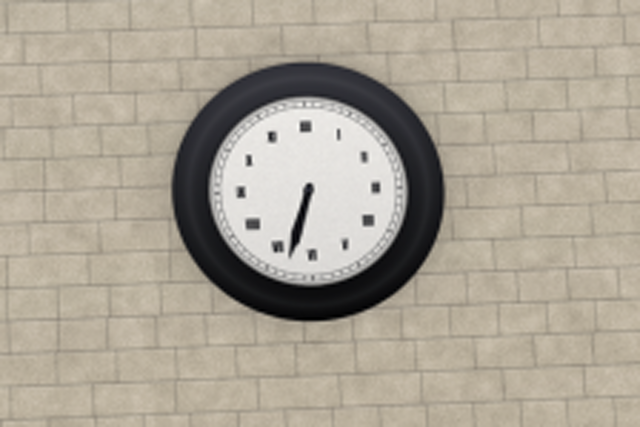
6:33
